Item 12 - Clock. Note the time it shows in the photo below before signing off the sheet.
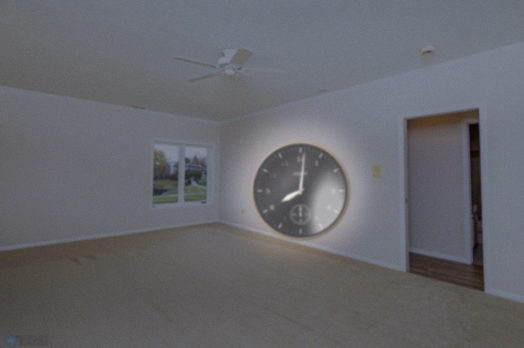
8:01
